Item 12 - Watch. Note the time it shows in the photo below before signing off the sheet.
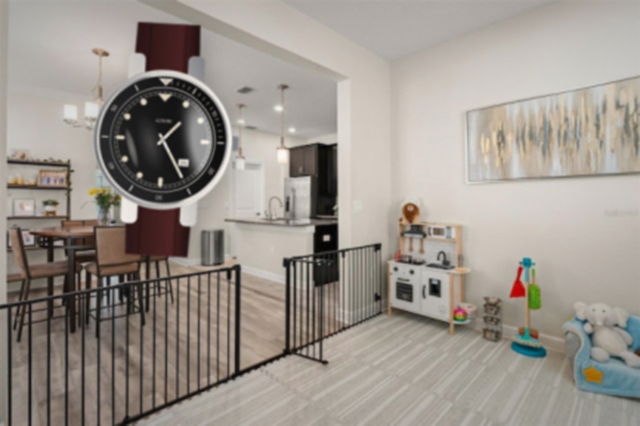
1:25
